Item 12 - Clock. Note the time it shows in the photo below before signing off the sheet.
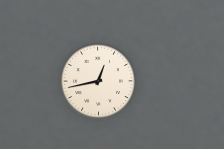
12:43
